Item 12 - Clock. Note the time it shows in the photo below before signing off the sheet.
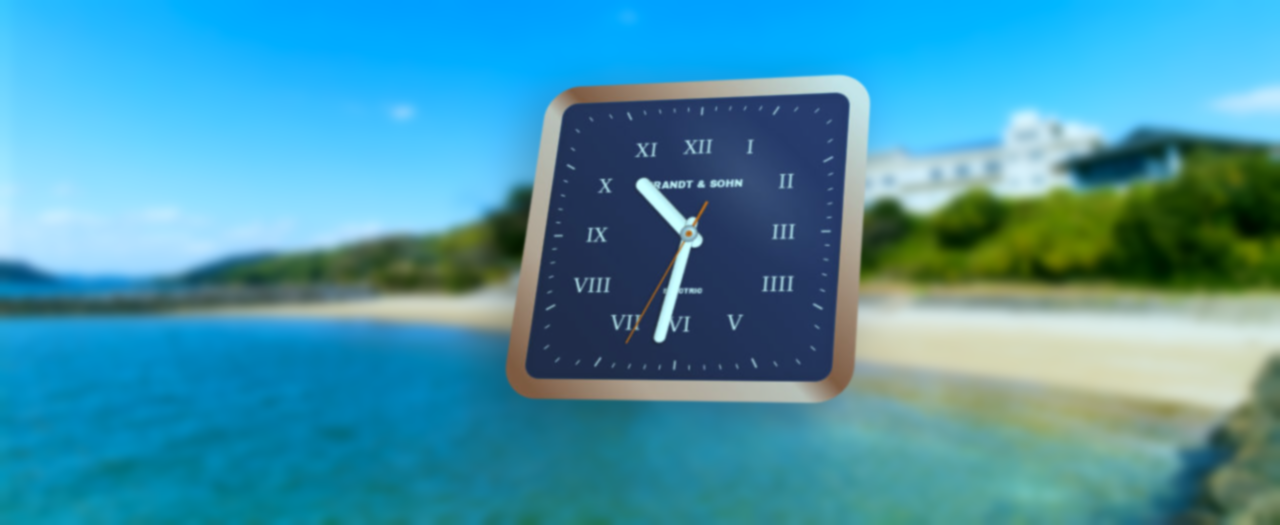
10:31:34
